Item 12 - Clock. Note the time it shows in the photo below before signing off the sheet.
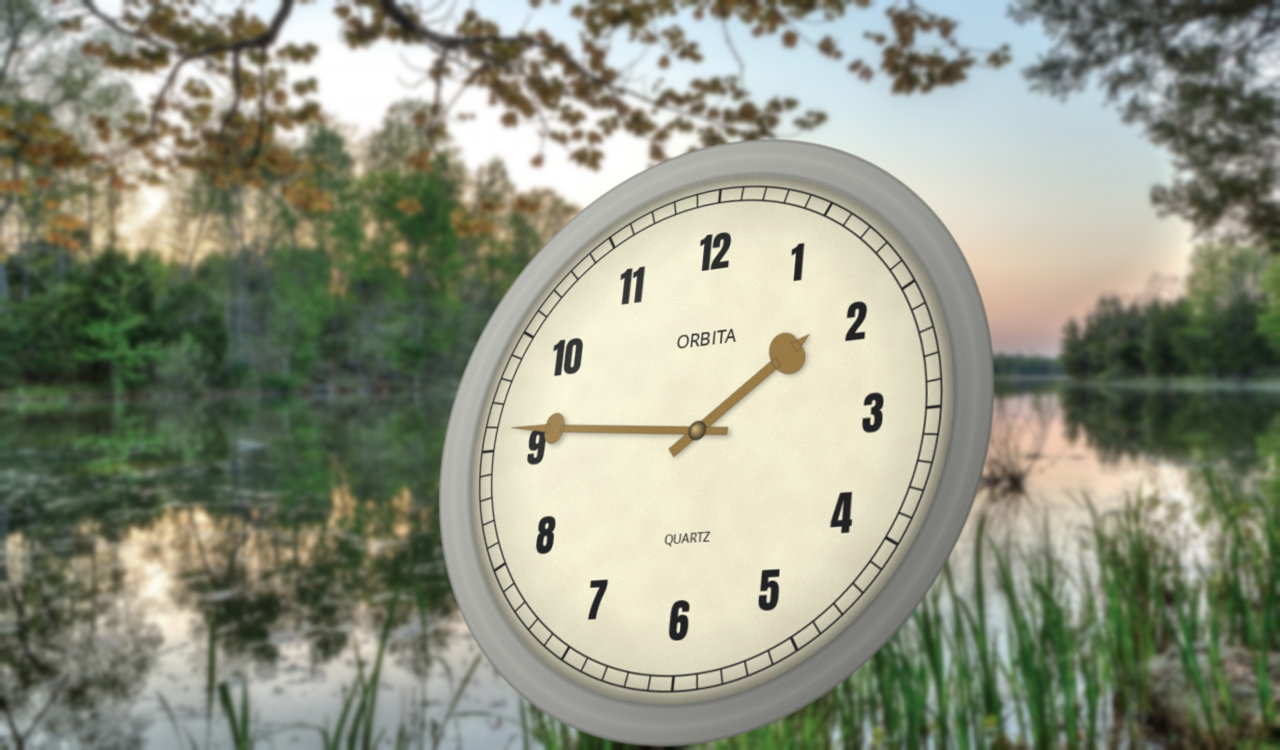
1:46
